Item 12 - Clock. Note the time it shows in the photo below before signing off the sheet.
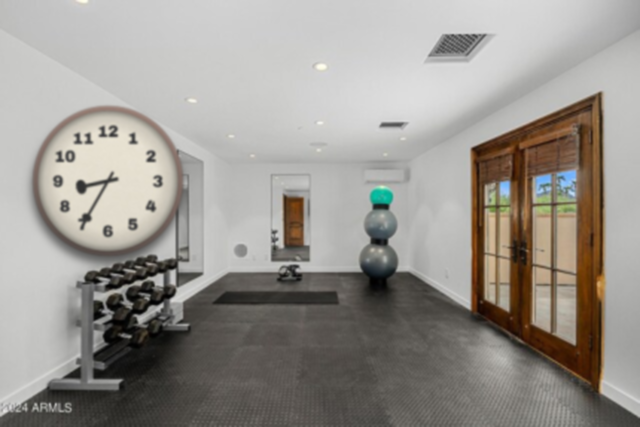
8:35
